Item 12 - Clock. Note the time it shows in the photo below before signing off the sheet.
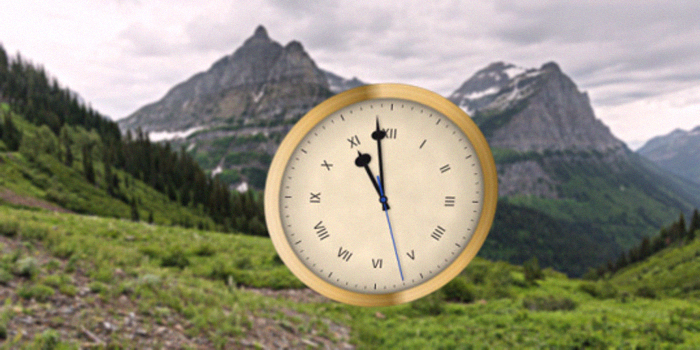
10:58:27
